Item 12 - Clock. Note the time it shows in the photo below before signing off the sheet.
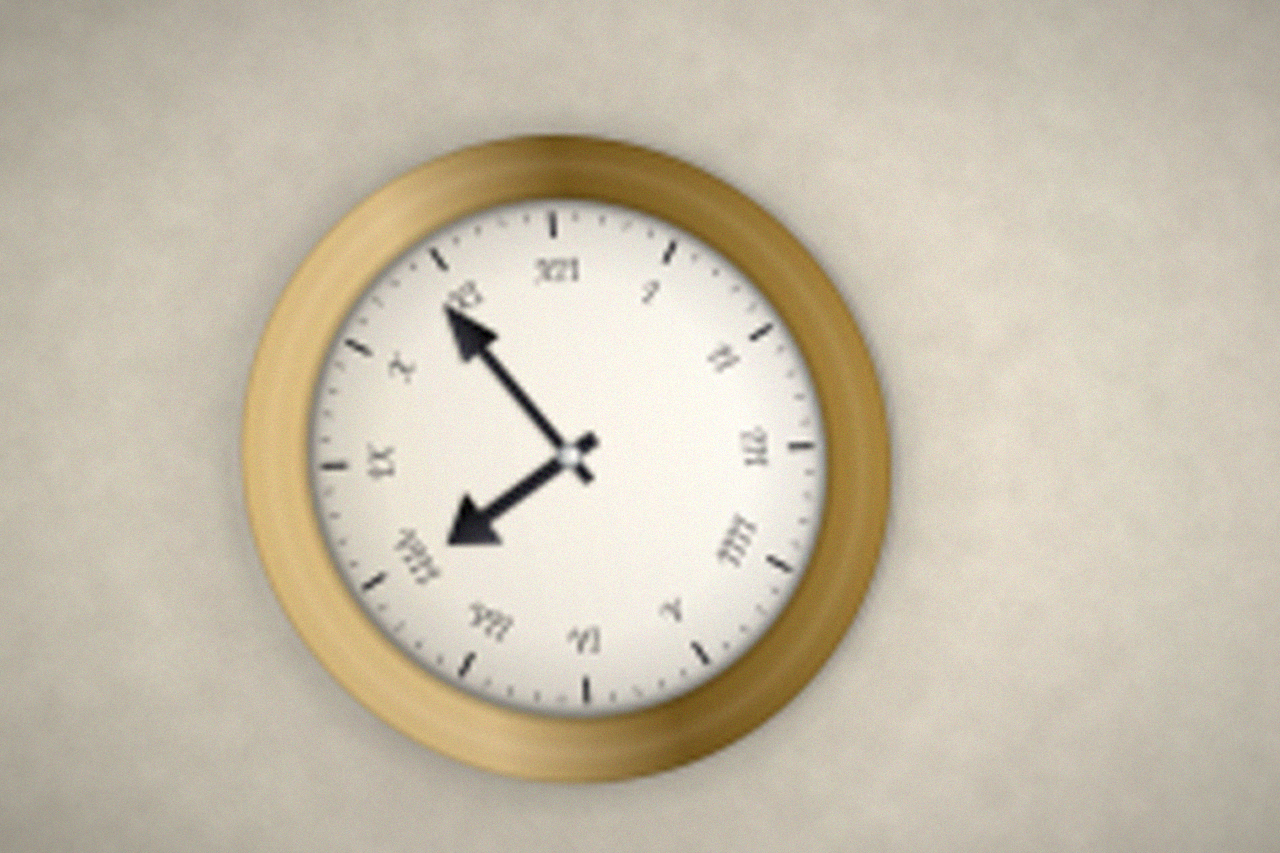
7:54
